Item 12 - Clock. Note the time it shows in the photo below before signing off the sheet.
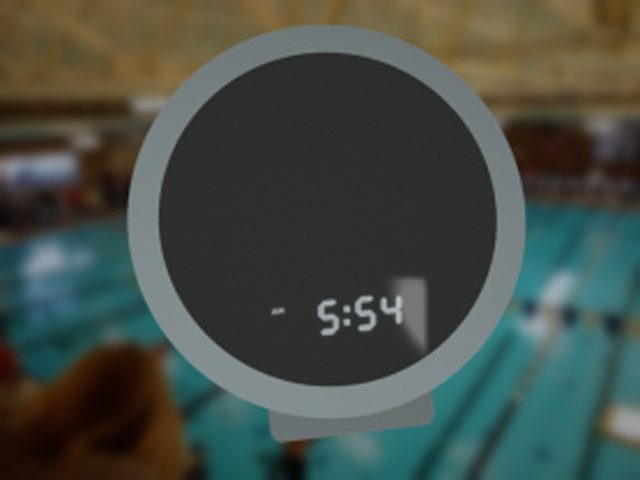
5:54
